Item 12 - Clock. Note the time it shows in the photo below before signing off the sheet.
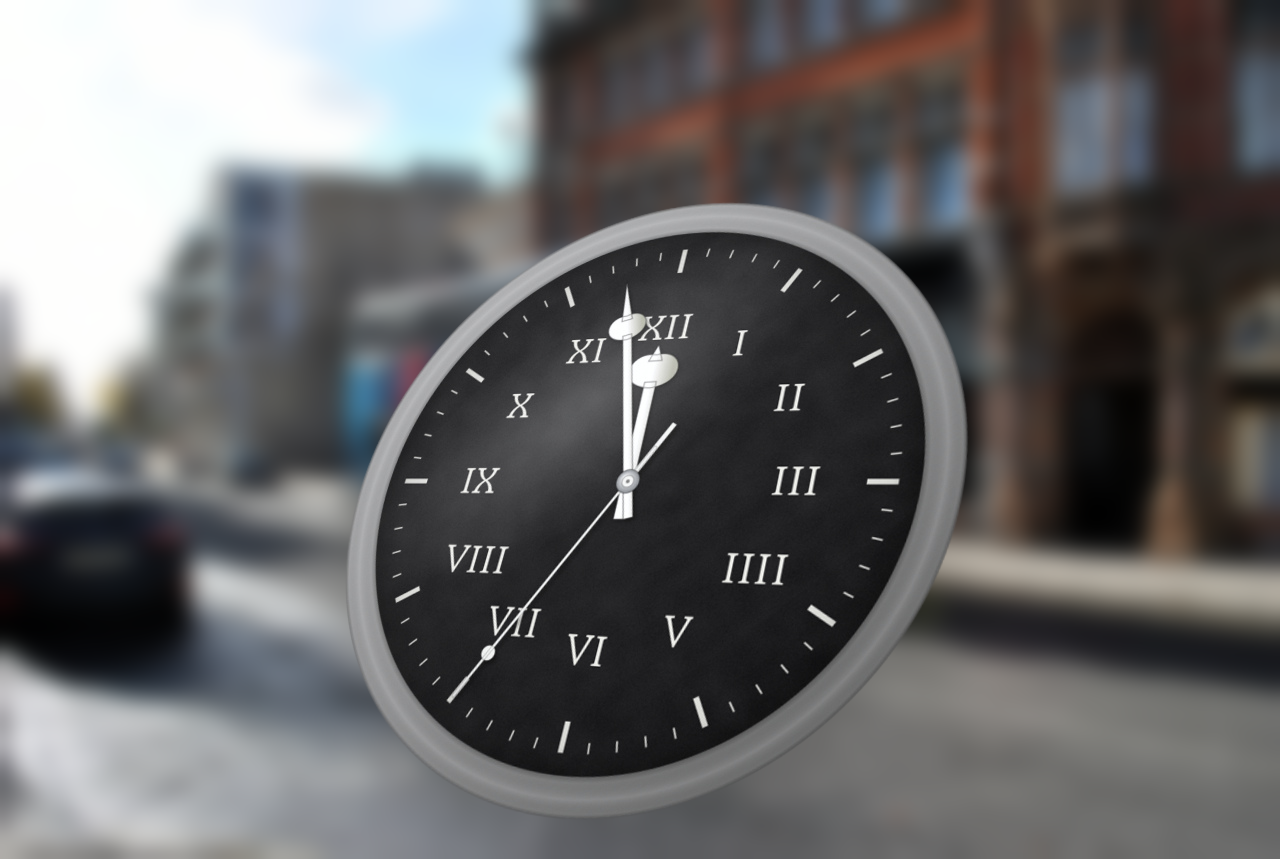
11:57:35
